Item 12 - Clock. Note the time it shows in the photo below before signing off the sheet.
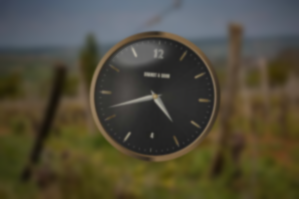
4:42
